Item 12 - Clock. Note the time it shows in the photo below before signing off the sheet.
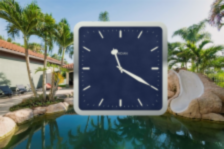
11:20
